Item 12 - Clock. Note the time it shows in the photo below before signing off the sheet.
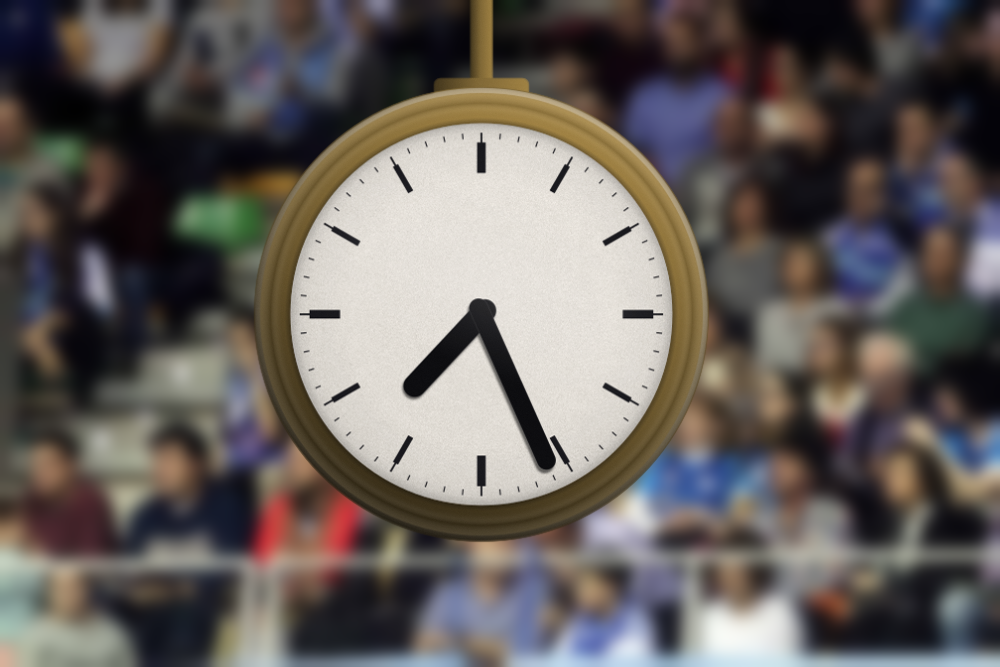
7:26
